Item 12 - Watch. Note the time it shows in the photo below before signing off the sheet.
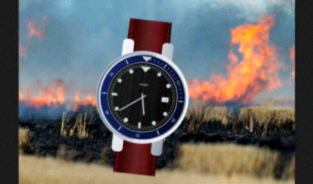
5:39
